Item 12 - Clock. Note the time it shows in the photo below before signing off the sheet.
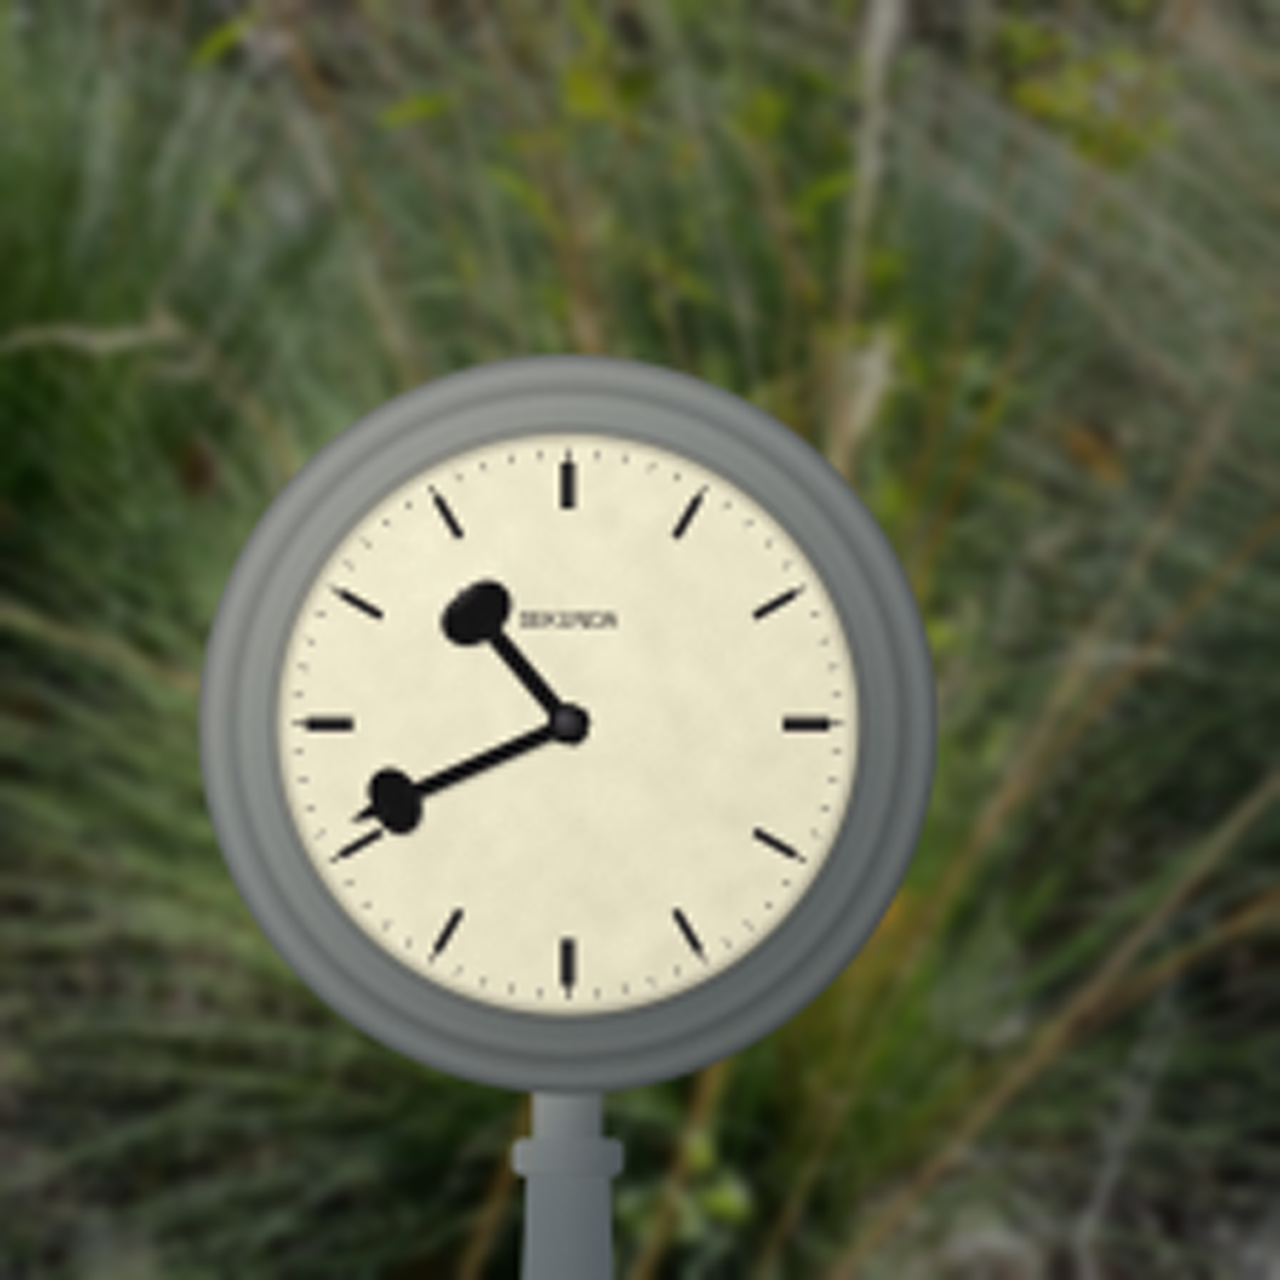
10:41
